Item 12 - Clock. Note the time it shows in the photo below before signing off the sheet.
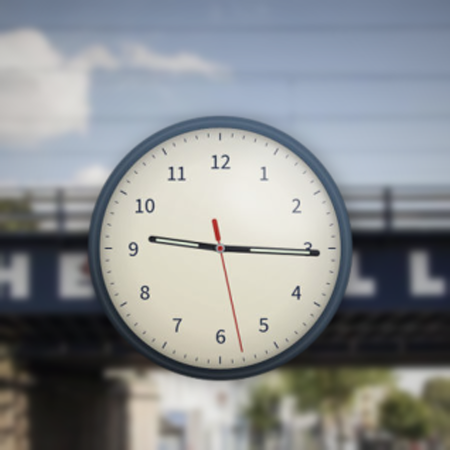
9:15:28
